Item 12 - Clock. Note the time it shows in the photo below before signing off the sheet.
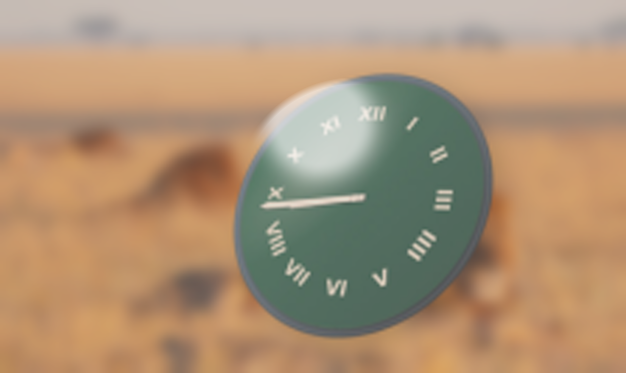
8:44
